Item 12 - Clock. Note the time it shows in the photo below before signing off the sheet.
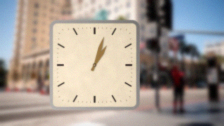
1:03
